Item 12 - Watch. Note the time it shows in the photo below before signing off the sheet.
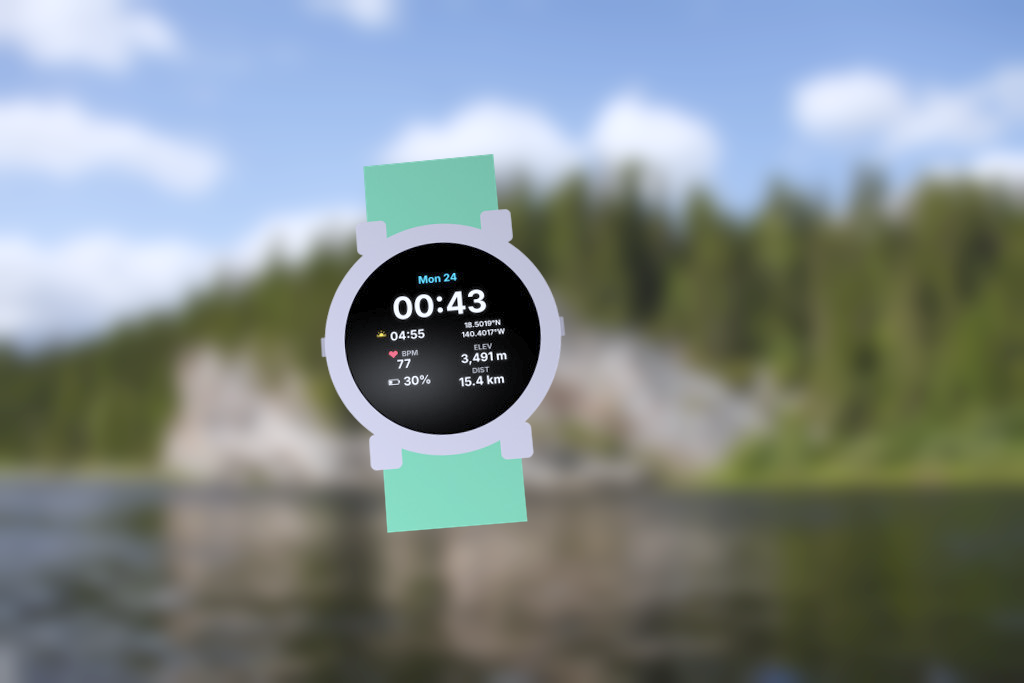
0:43
